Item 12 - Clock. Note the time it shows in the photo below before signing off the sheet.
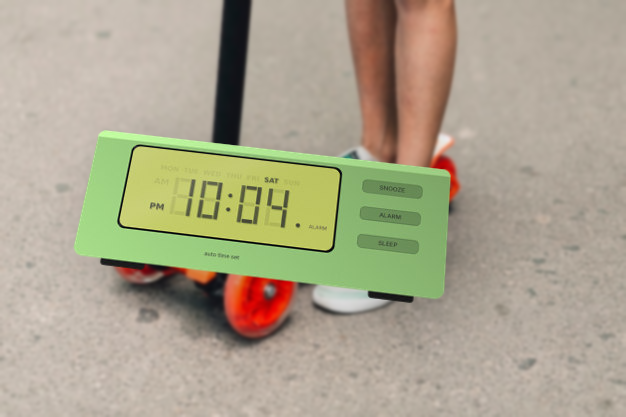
10:04
